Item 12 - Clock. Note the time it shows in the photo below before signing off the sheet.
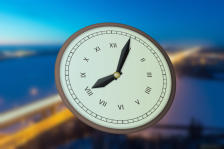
8:04
